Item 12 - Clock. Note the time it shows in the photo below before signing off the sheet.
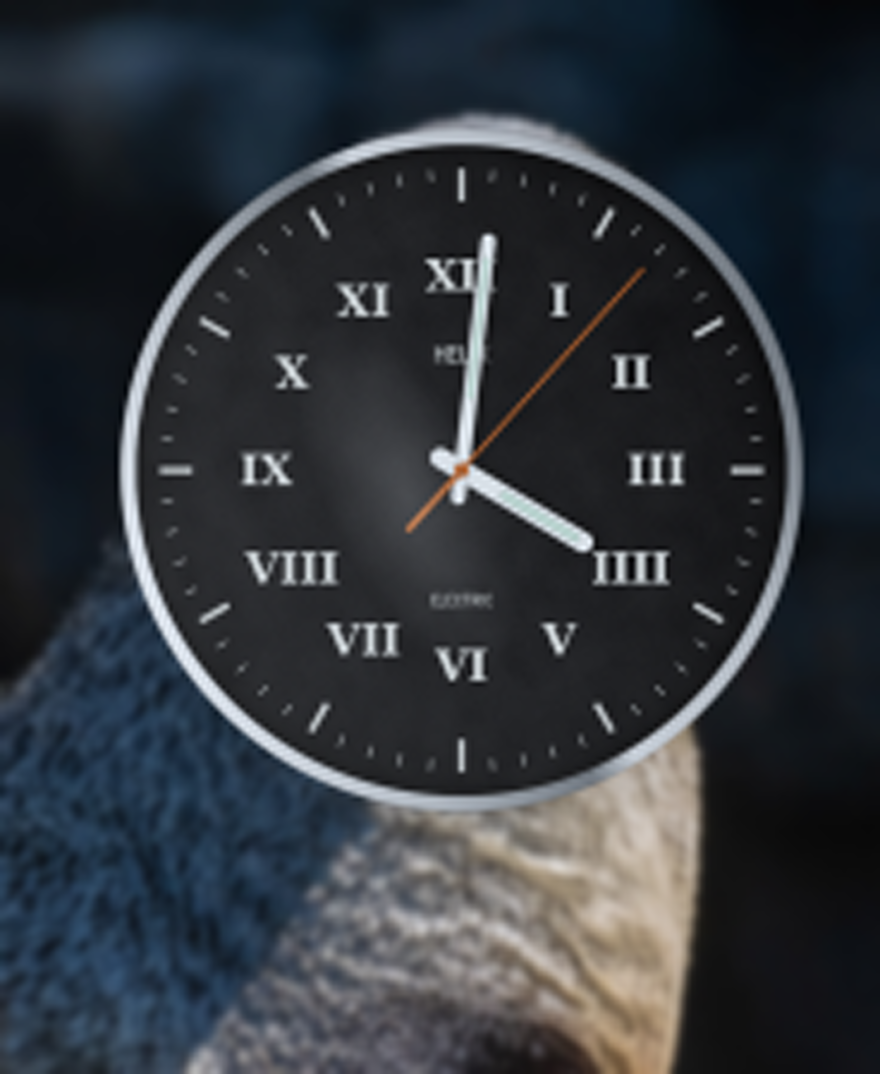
4:01:07
